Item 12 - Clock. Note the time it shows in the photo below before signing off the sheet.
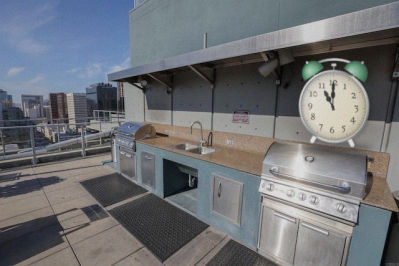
11:00
